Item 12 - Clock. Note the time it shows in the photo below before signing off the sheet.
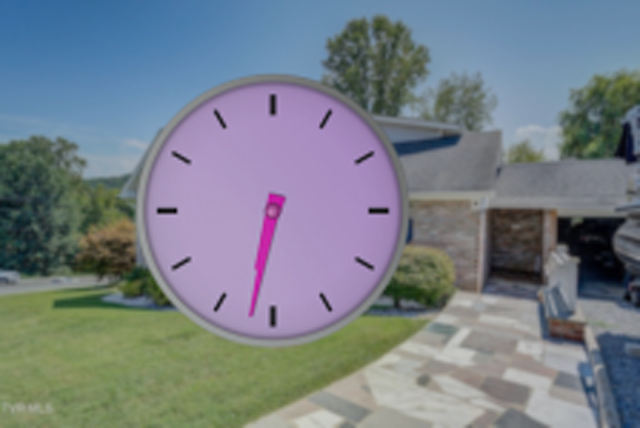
6:32
